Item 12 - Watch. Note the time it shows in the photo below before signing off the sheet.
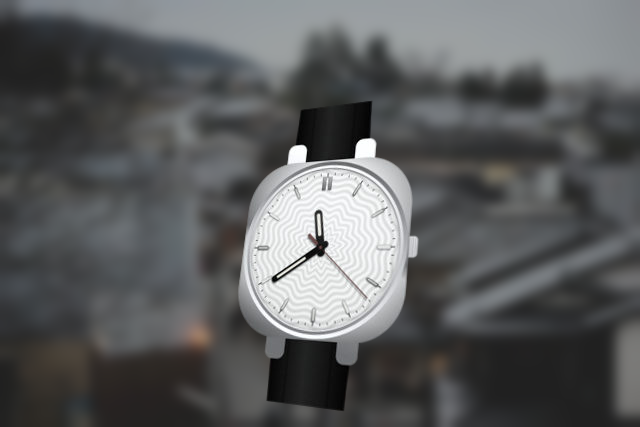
11:39:22
